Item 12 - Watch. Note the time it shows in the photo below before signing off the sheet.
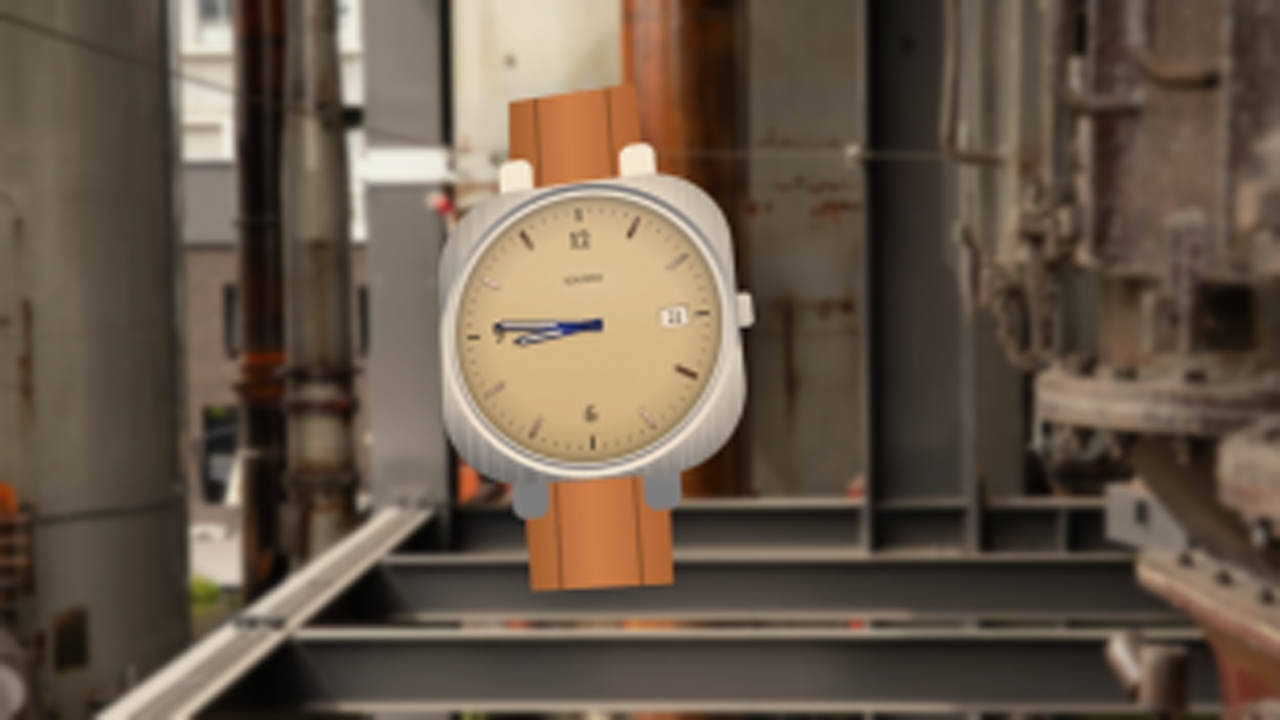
8:46
